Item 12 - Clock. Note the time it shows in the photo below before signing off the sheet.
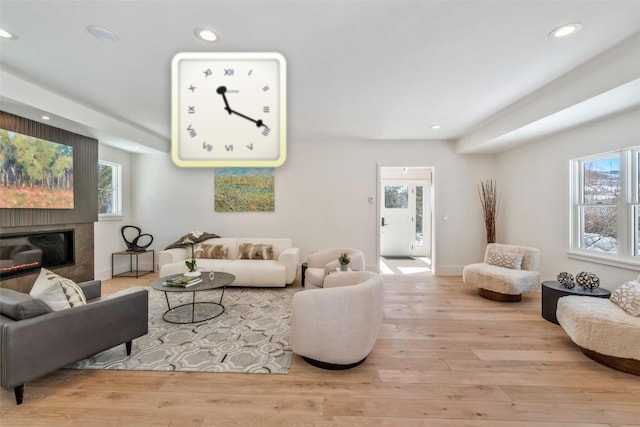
11:19
